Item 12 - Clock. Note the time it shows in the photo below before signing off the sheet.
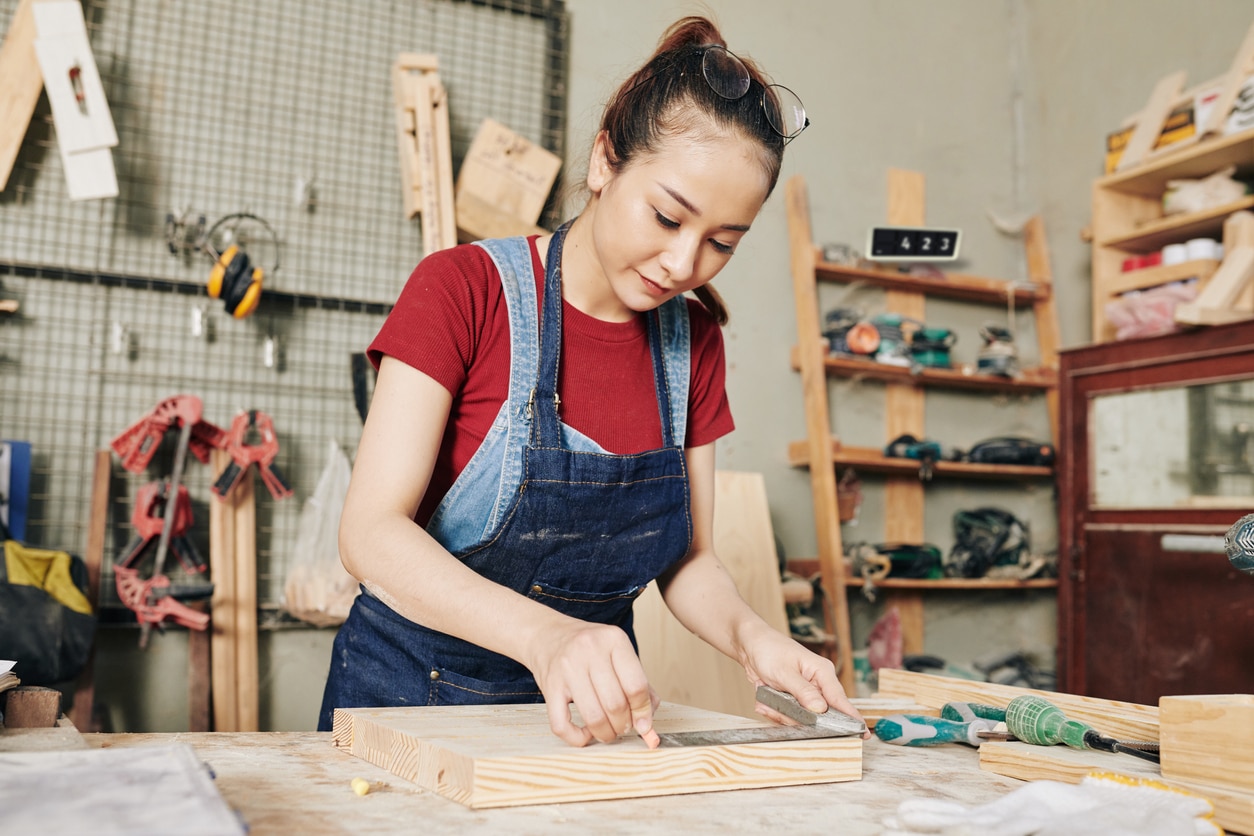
4:23
